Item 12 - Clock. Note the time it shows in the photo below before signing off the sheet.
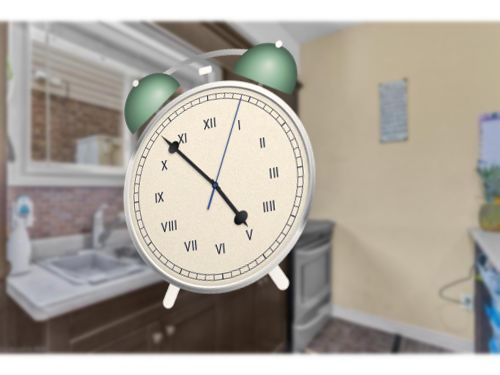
4:53:04
